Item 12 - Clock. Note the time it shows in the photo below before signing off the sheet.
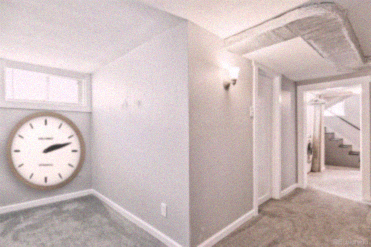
2:12
